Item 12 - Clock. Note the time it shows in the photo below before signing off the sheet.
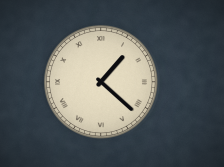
1:22
